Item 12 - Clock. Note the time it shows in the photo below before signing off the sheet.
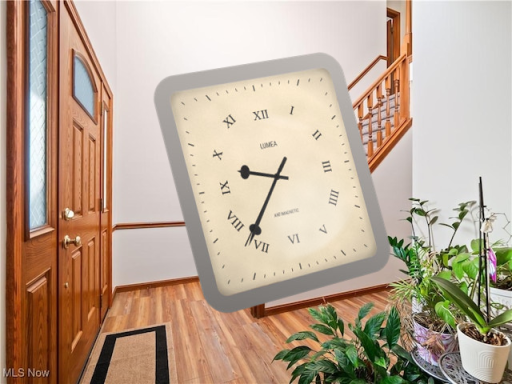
9:36:37
